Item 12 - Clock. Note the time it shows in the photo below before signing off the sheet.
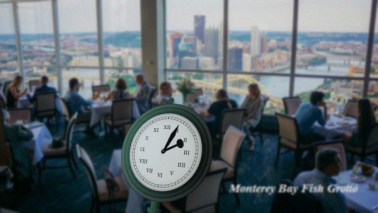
2:04
